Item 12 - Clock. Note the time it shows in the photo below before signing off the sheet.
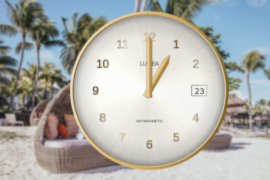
1:00
